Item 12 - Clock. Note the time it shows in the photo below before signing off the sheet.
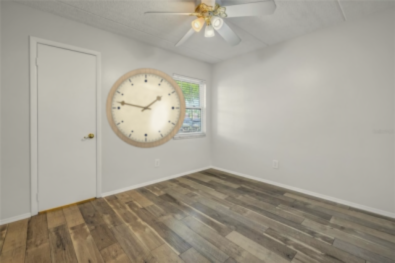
1:47
